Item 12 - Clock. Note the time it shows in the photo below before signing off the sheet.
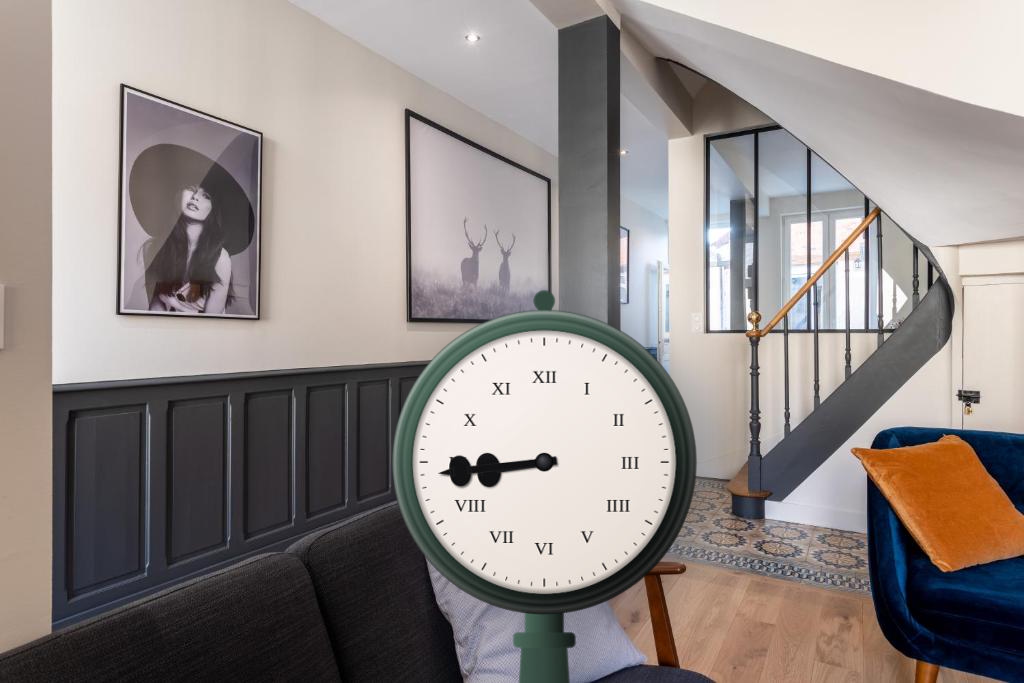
8:44
